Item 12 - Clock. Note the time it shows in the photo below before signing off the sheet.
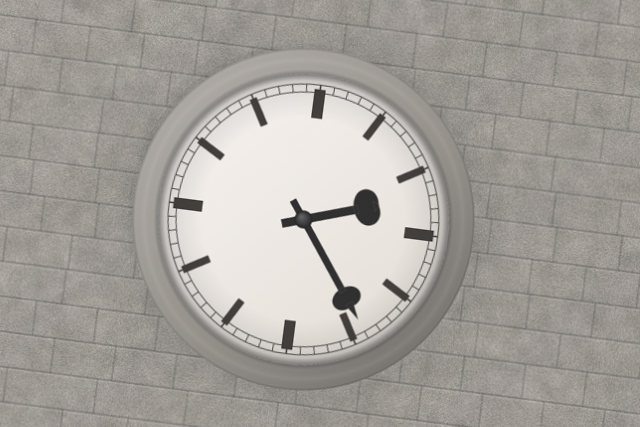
2:24
